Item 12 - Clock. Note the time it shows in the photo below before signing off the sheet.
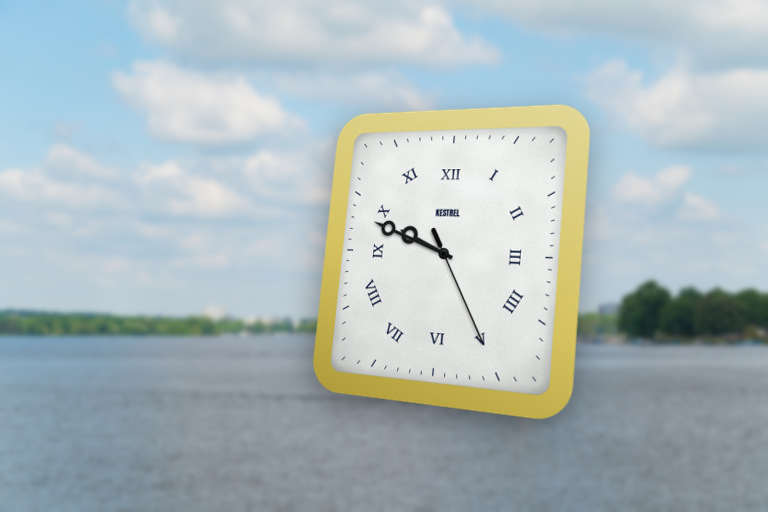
9:48:25
